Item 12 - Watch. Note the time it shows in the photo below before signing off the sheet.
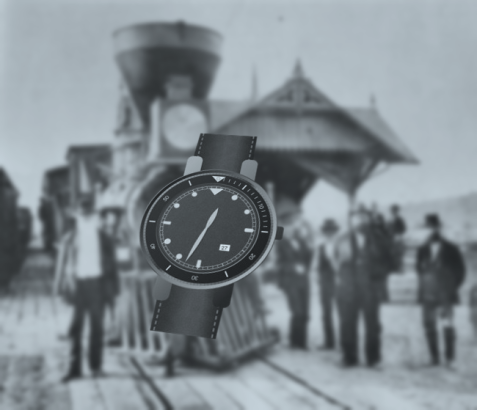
12:33
